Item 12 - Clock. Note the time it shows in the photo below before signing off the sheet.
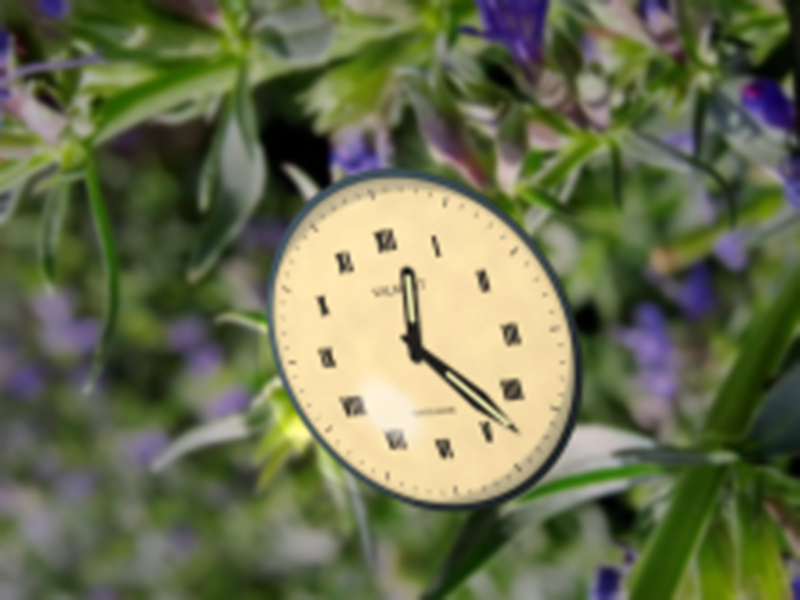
12:23
